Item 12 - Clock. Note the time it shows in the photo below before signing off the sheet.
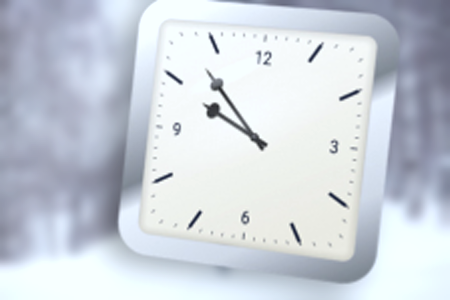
9:53
